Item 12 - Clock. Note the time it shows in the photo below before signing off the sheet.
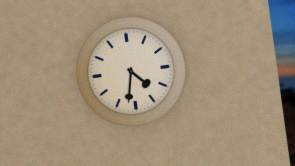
4:32
